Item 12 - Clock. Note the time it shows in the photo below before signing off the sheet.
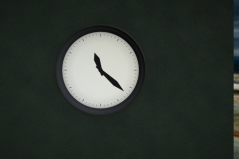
11:22
